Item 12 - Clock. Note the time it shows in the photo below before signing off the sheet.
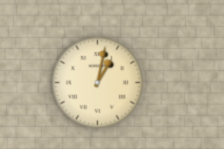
1:02
